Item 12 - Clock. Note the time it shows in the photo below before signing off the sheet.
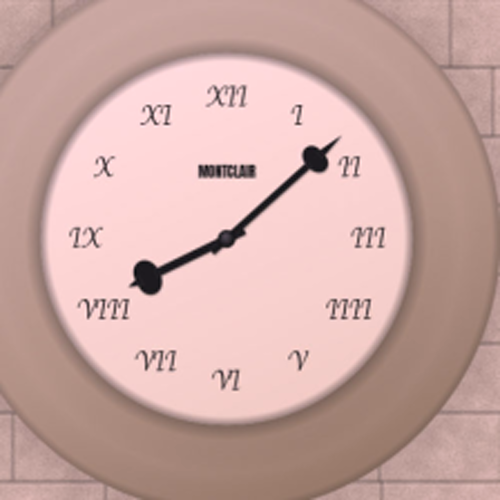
8:08
